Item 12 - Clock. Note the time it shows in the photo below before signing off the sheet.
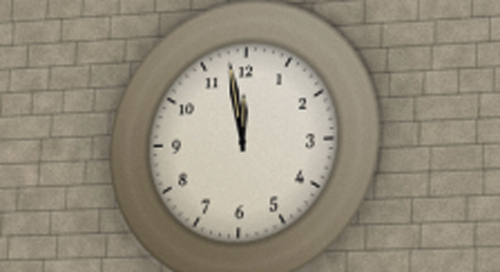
11:58
